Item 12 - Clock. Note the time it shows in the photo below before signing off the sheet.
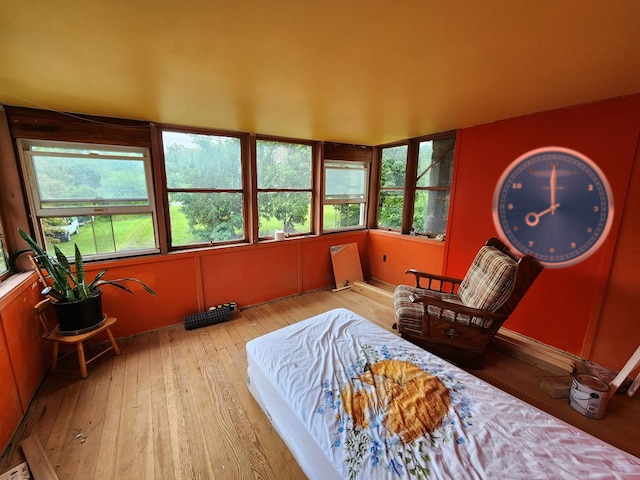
8:00
